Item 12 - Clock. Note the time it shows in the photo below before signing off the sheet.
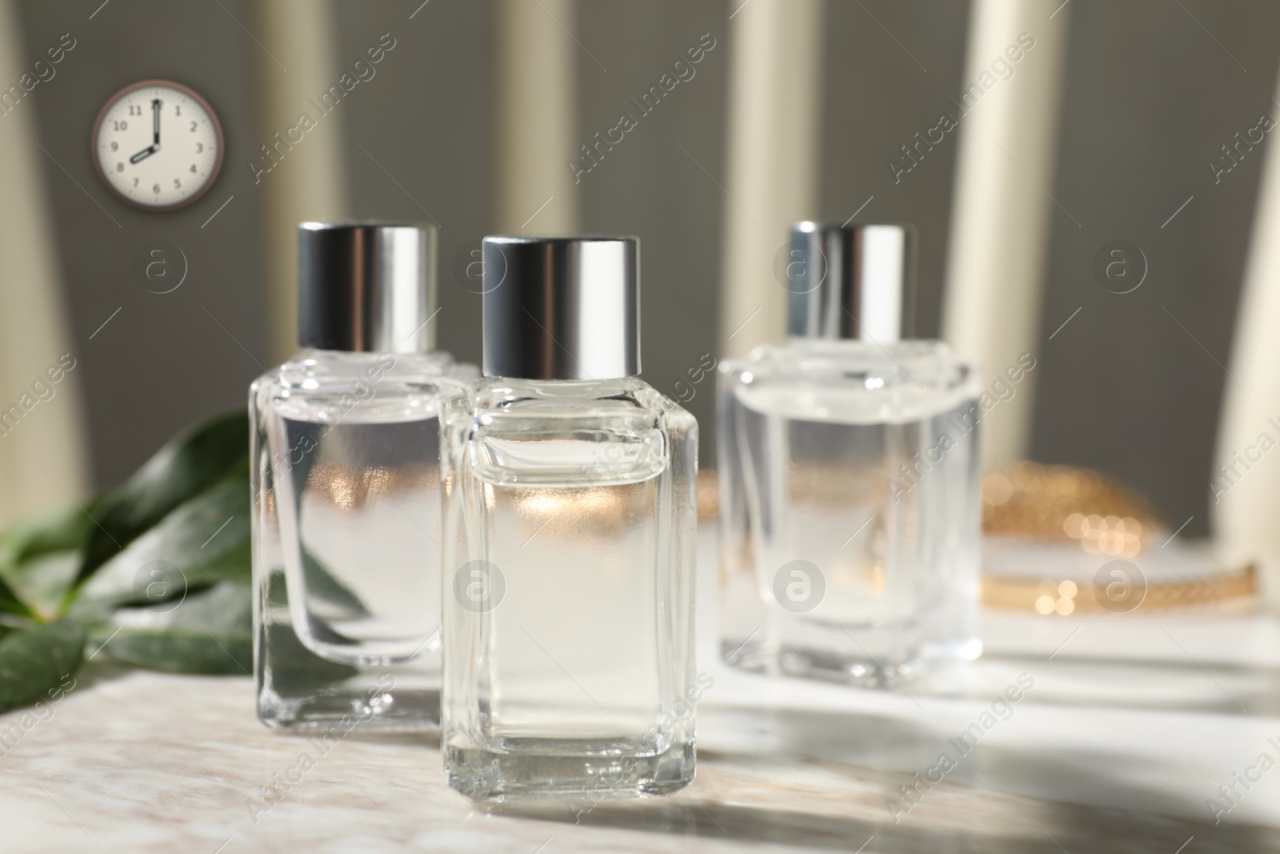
8:00
